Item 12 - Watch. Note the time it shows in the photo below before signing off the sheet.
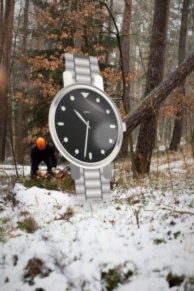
10:32
